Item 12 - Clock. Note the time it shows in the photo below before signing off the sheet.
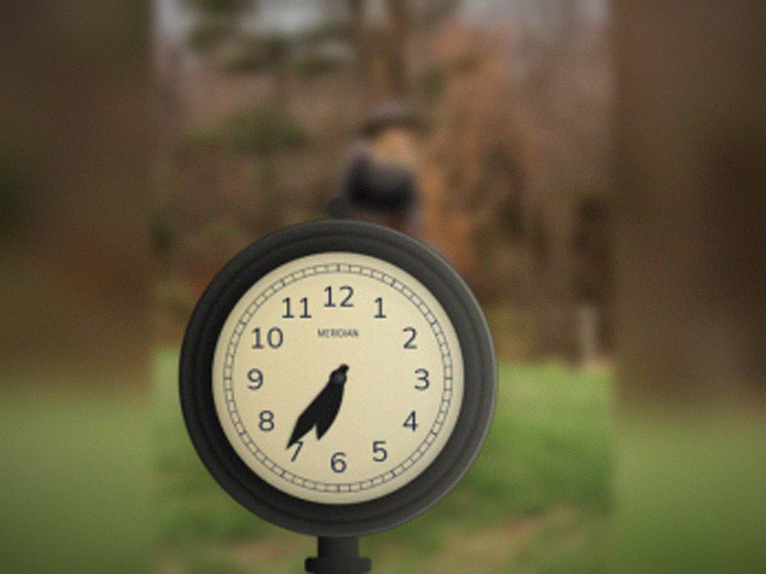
6:36
